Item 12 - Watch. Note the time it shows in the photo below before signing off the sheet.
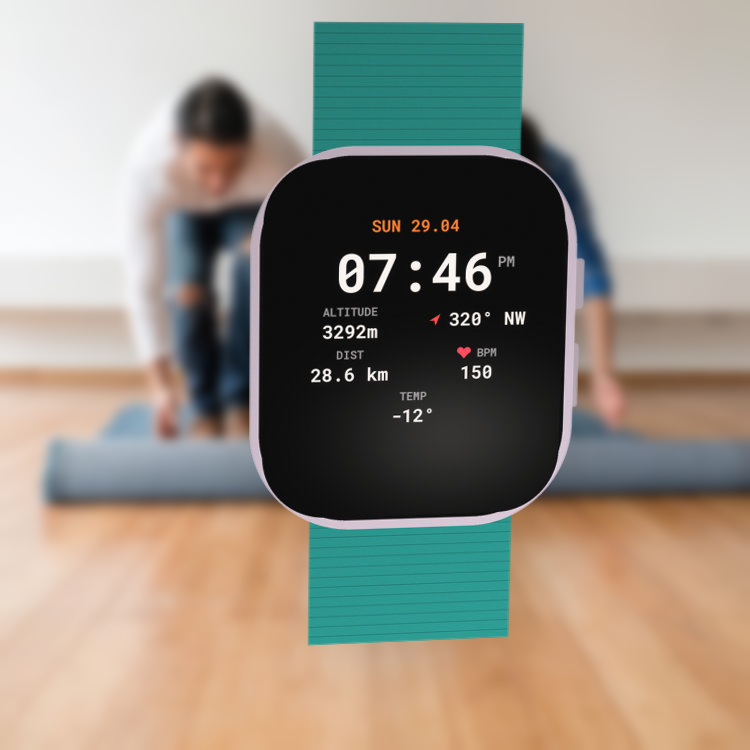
7:46
